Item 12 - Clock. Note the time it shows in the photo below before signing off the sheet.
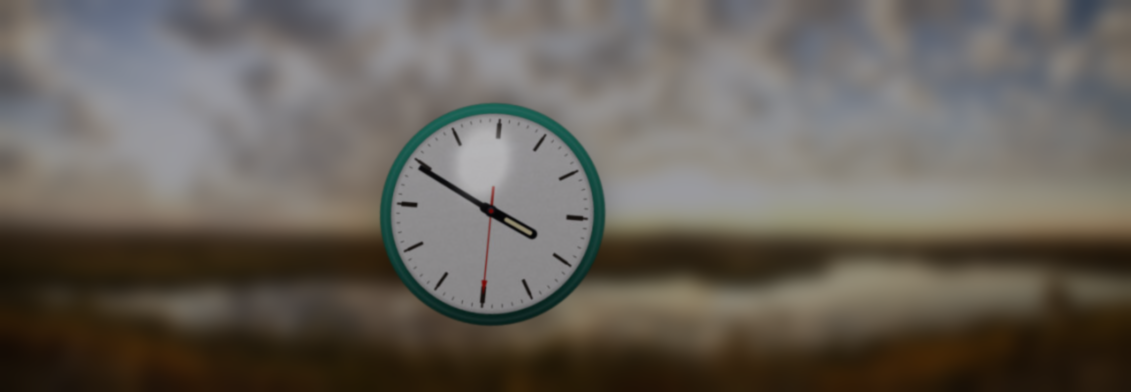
3:49:30
